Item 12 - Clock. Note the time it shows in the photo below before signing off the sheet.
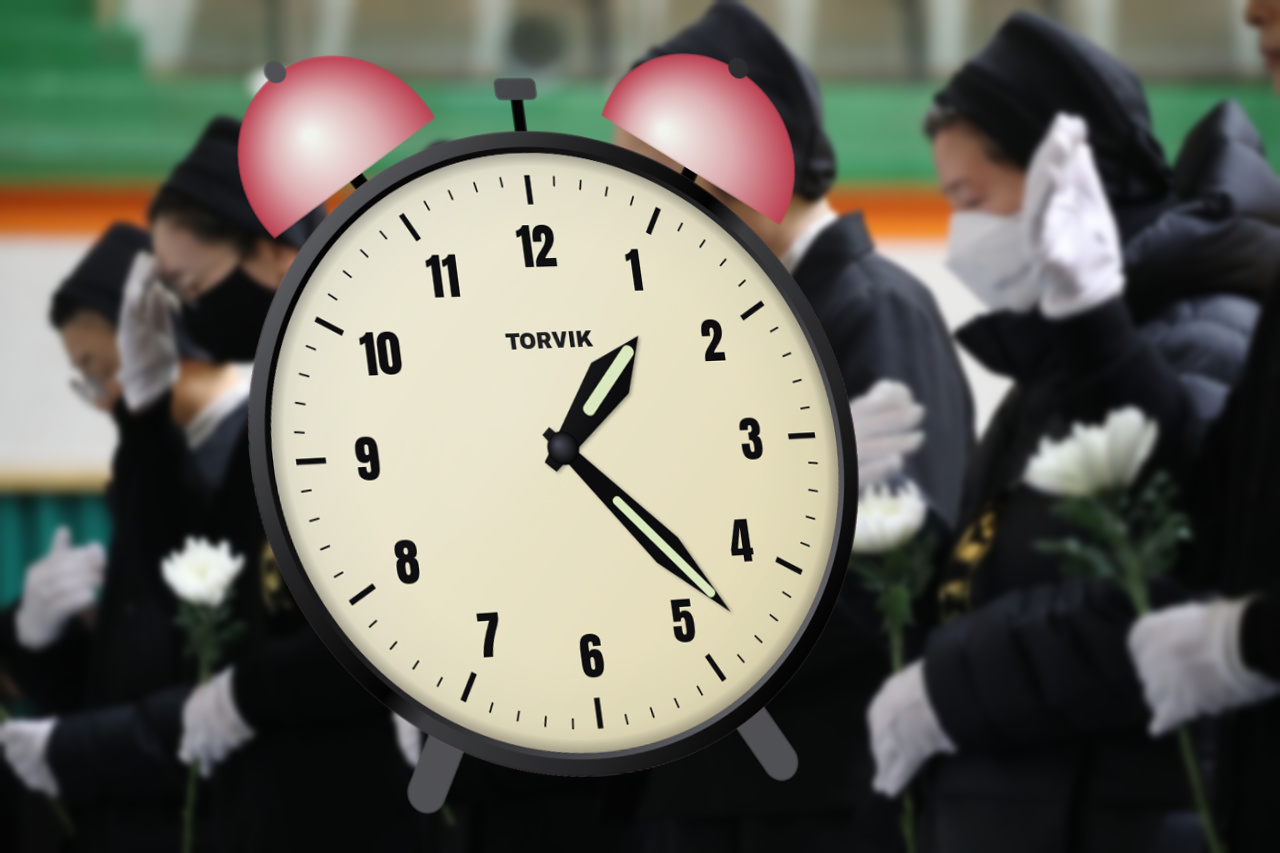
1:23
